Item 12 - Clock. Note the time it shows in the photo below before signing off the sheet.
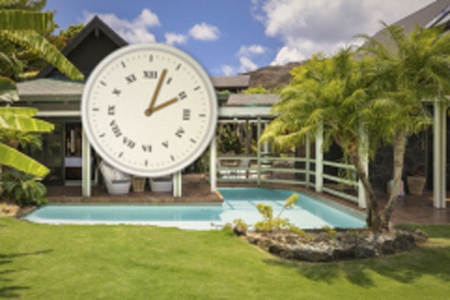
2:03
